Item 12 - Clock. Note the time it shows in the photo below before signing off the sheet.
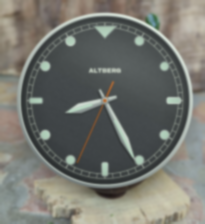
8:25:34
